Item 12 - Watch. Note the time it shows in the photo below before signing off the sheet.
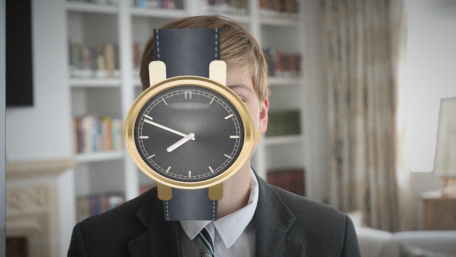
7:49
